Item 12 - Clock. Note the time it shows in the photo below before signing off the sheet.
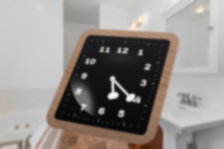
5:21
